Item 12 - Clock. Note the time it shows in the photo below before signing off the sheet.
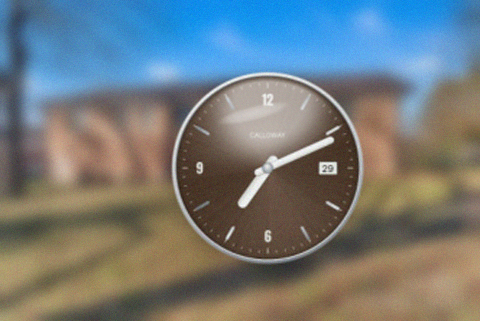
7:11
